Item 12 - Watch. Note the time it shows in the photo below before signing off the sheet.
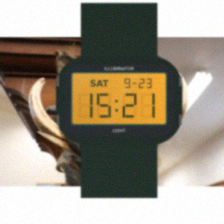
15:21
